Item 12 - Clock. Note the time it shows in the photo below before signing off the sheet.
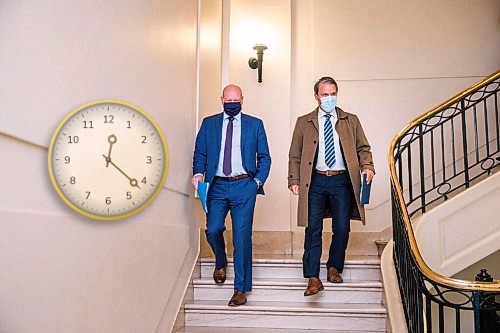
12:22
